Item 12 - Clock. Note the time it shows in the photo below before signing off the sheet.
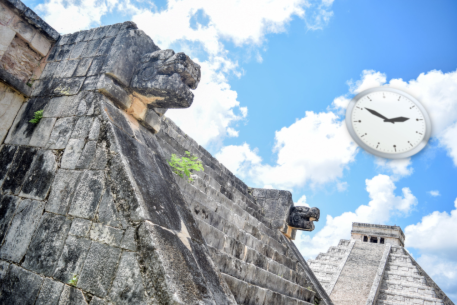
2:51
